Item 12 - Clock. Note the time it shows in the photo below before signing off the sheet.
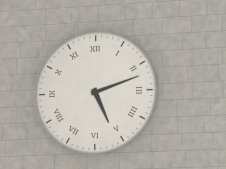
5:12
